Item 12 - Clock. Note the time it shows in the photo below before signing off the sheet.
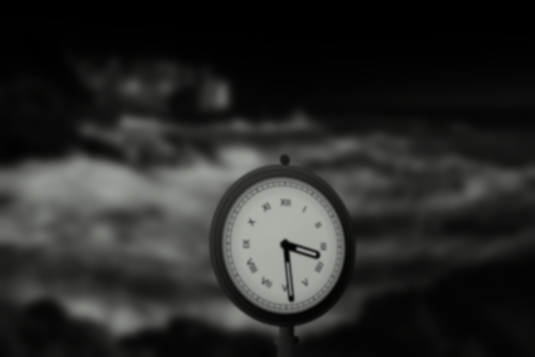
3:29
